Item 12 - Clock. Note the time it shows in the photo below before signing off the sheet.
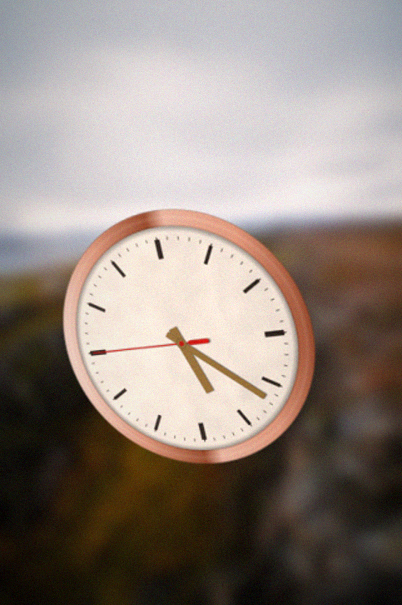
5:21:45
